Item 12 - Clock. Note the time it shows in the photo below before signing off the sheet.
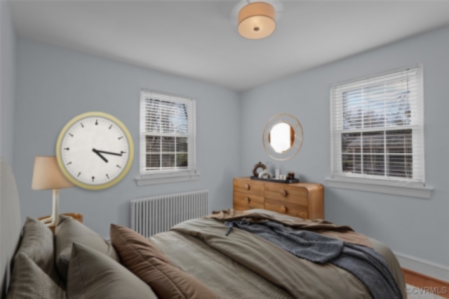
4:16
